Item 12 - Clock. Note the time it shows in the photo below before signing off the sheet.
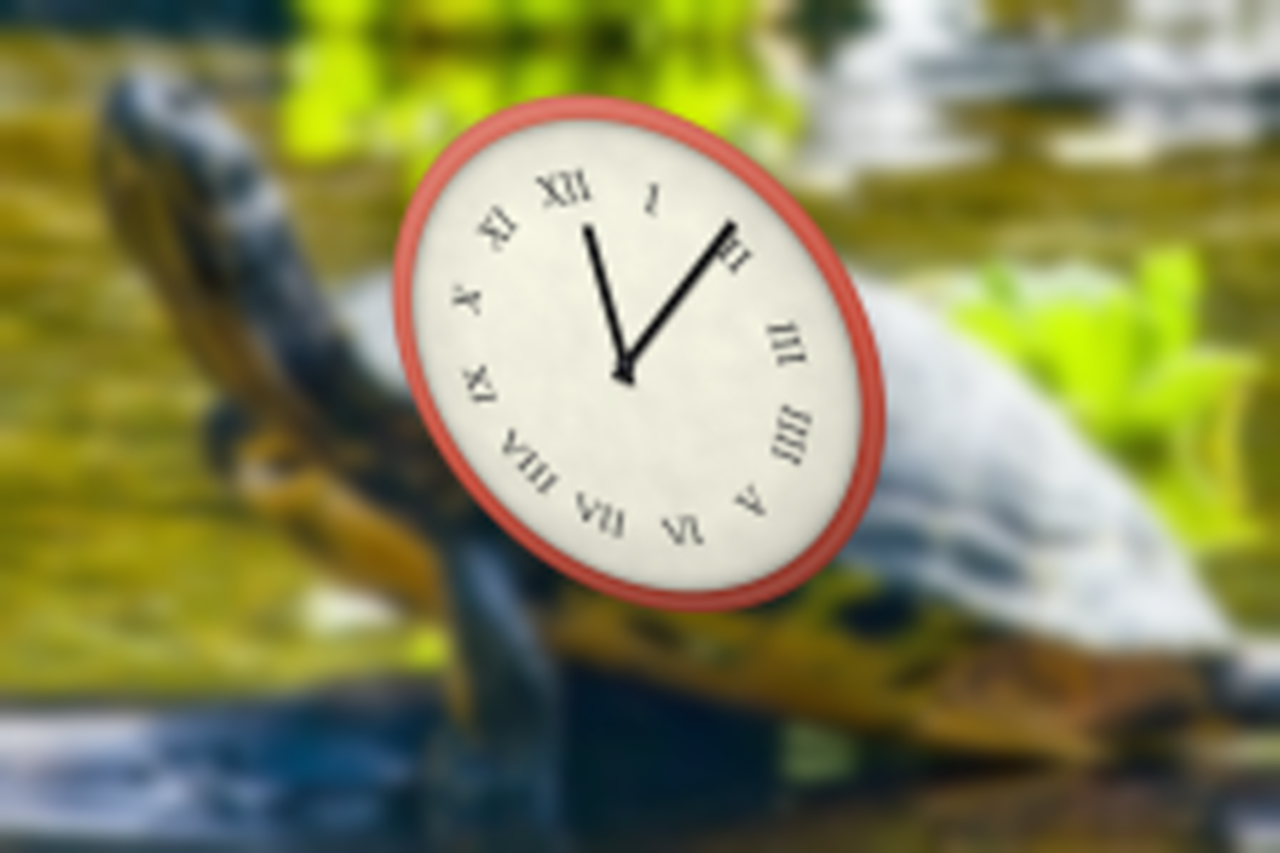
12:09
